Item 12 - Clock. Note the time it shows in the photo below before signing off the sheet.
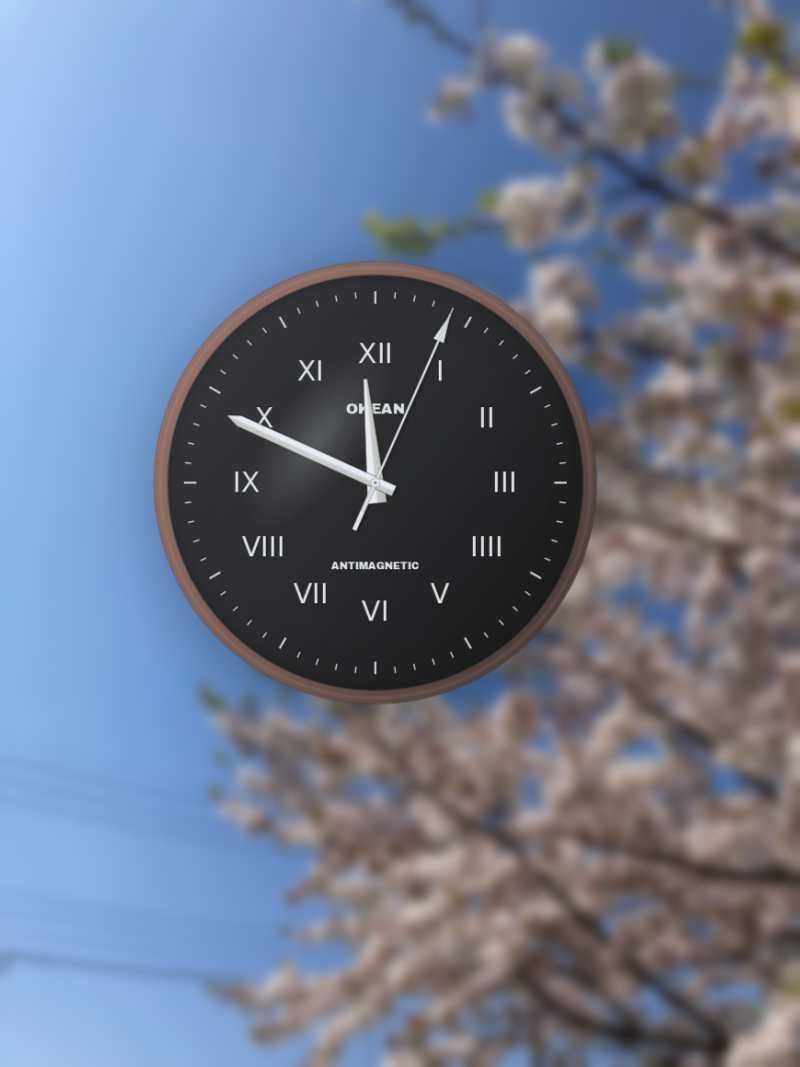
11:49:04
